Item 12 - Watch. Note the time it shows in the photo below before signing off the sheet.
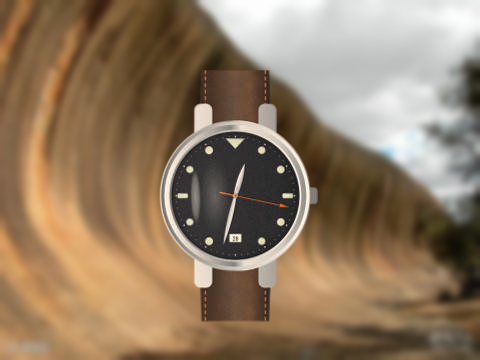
12:32:17
